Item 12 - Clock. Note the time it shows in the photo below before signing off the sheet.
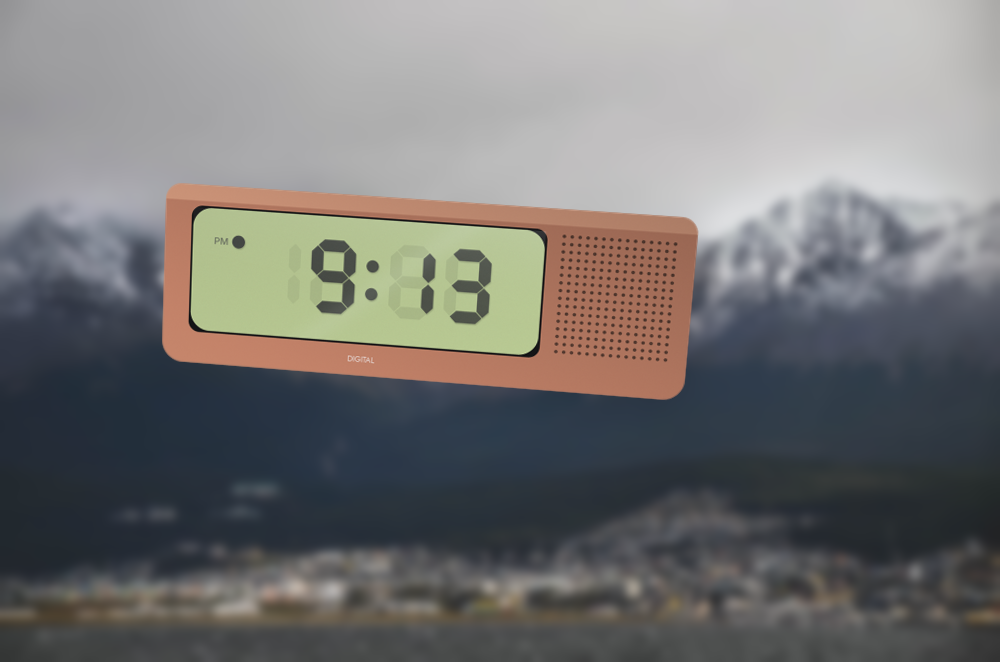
9:13
